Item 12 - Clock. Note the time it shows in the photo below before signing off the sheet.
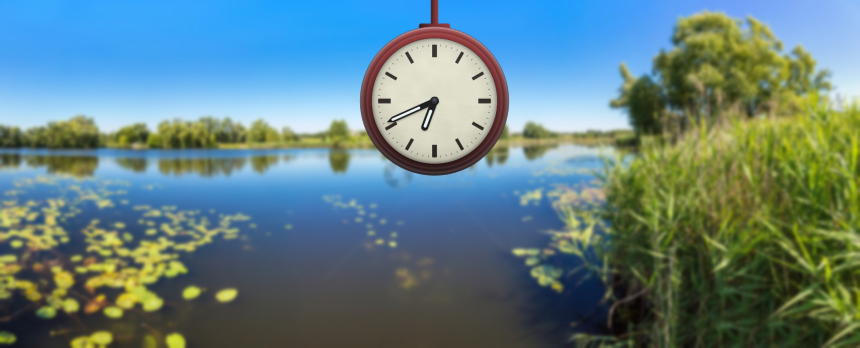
6:41
